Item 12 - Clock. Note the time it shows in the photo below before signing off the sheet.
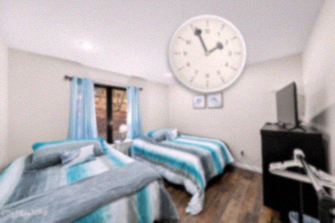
1:56
